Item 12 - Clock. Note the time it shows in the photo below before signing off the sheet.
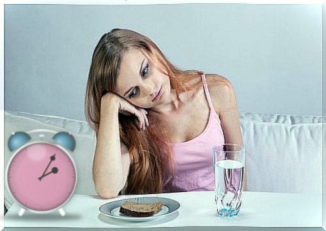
2:05
